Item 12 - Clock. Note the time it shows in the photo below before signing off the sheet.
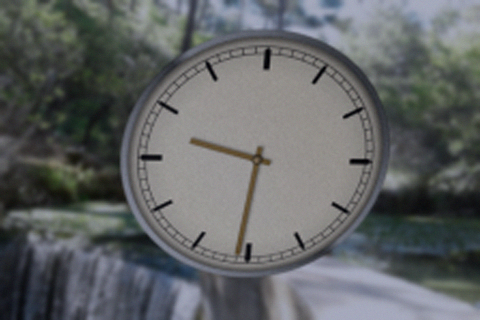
9:31
